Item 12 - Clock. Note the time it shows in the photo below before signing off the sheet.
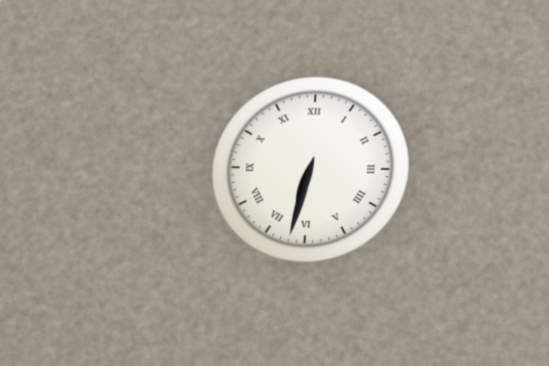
6:32
